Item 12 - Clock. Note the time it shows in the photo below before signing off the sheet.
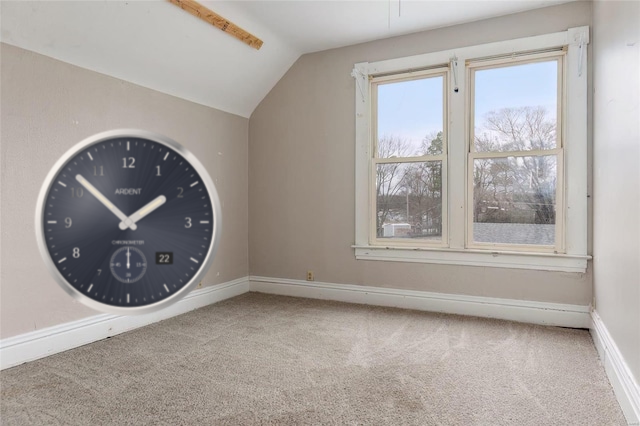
1:52
